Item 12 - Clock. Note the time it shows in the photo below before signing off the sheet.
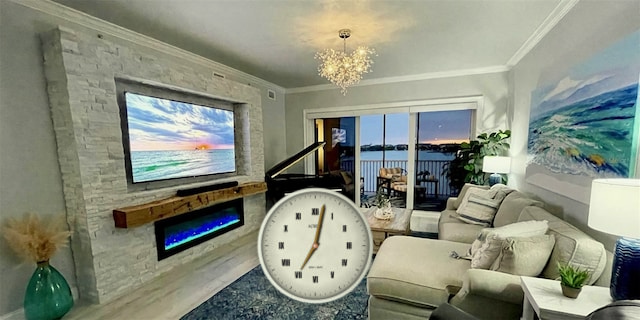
7:02
